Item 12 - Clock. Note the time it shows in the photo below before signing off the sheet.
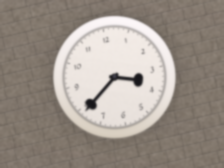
3:39
